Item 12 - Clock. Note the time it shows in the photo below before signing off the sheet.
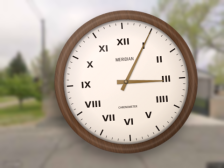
3:05
